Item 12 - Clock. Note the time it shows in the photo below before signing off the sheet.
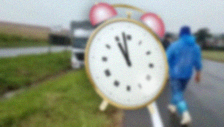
10:58
